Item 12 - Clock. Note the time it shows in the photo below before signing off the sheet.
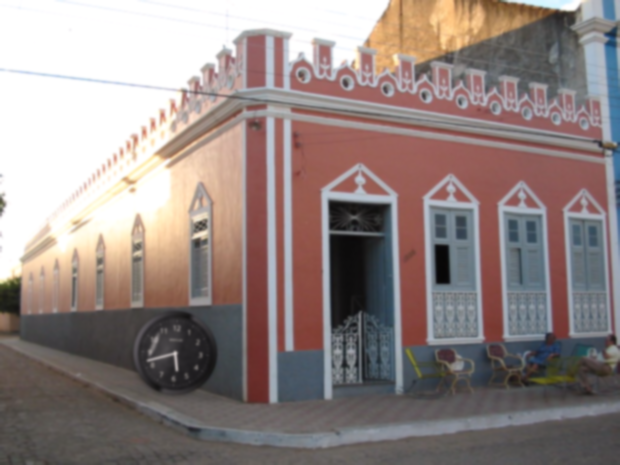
5:42
